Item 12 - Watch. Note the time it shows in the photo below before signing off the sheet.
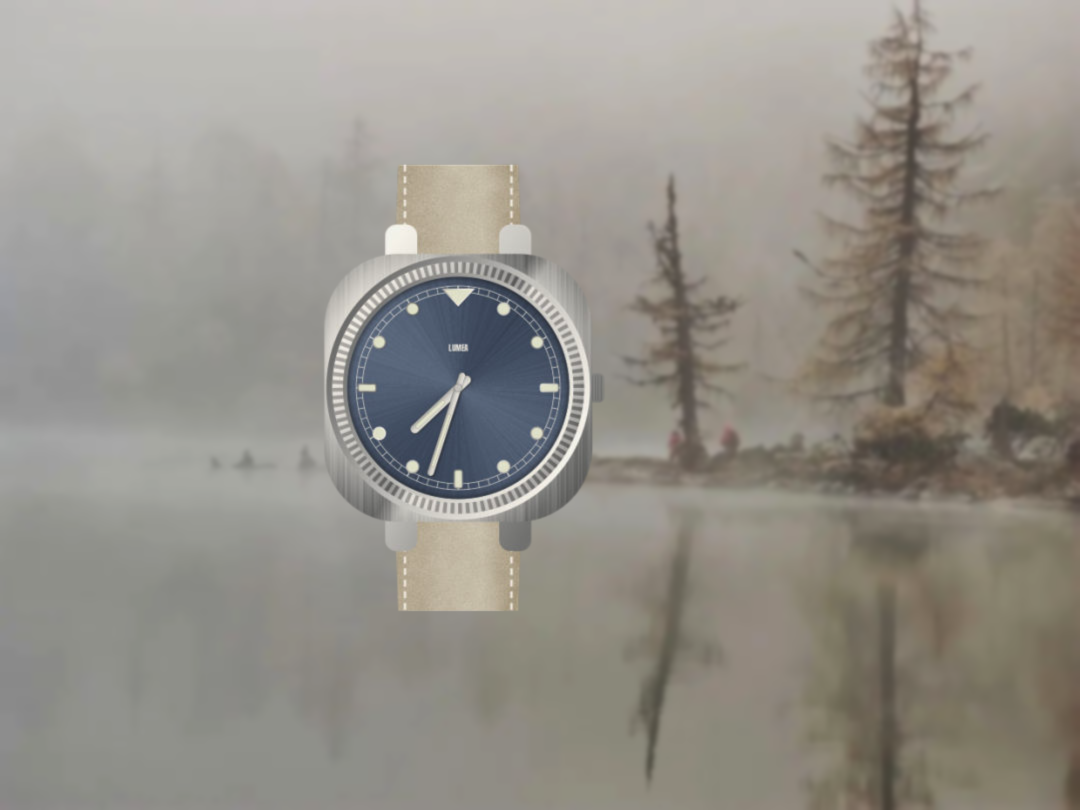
7:33
